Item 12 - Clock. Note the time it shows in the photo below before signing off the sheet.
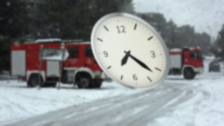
7:22
